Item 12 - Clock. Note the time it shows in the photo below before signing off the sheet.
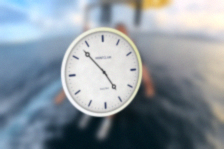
4:53
